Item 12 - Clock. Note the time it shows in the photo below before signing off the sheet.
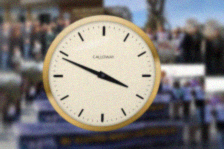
3:49
